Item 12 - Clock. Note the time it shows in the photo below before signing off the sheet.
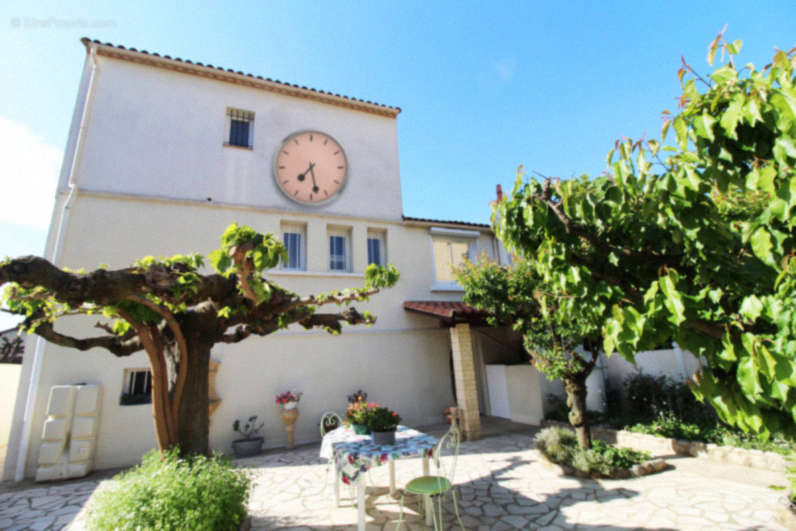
7:28
